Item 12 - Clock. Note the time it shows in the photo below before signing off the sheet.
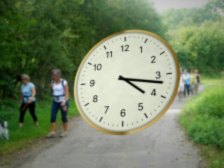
4:17
